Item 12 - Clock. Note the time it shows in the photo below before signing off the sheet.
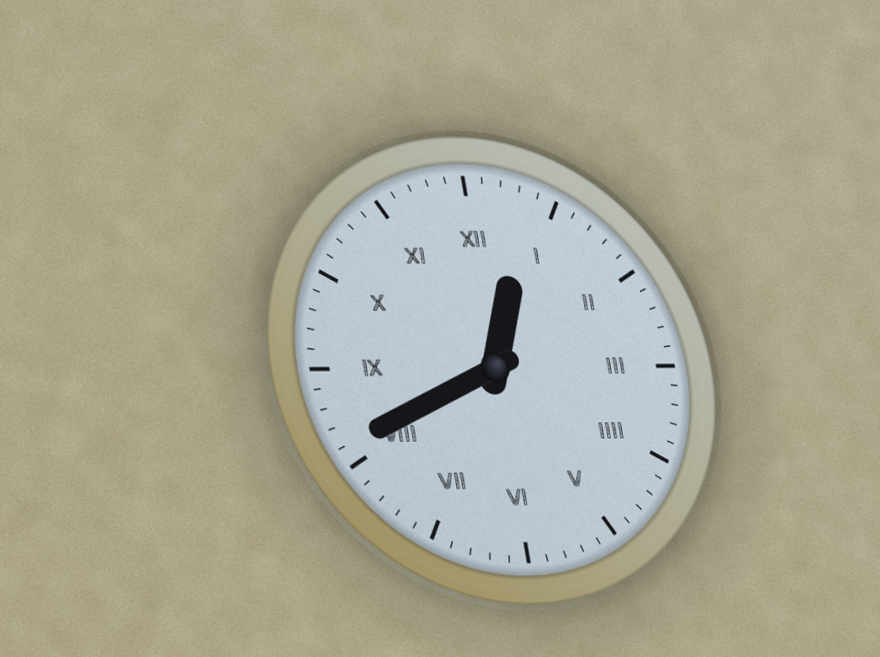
12:41
